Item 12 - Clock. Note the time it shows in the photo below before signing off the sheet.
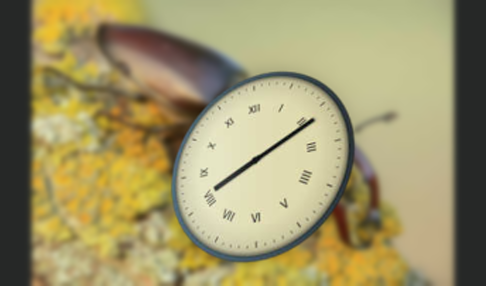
8:11
